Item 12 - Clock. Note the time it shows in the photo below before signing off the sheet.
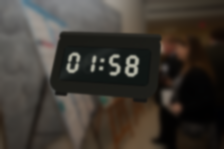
1:58
